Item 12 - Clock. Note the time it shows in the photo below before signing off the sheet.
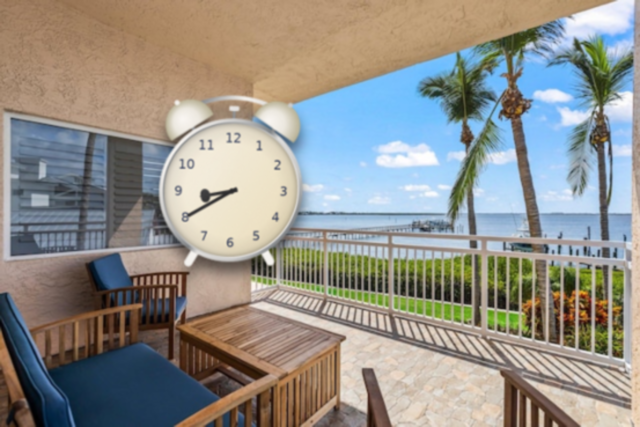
8:40
